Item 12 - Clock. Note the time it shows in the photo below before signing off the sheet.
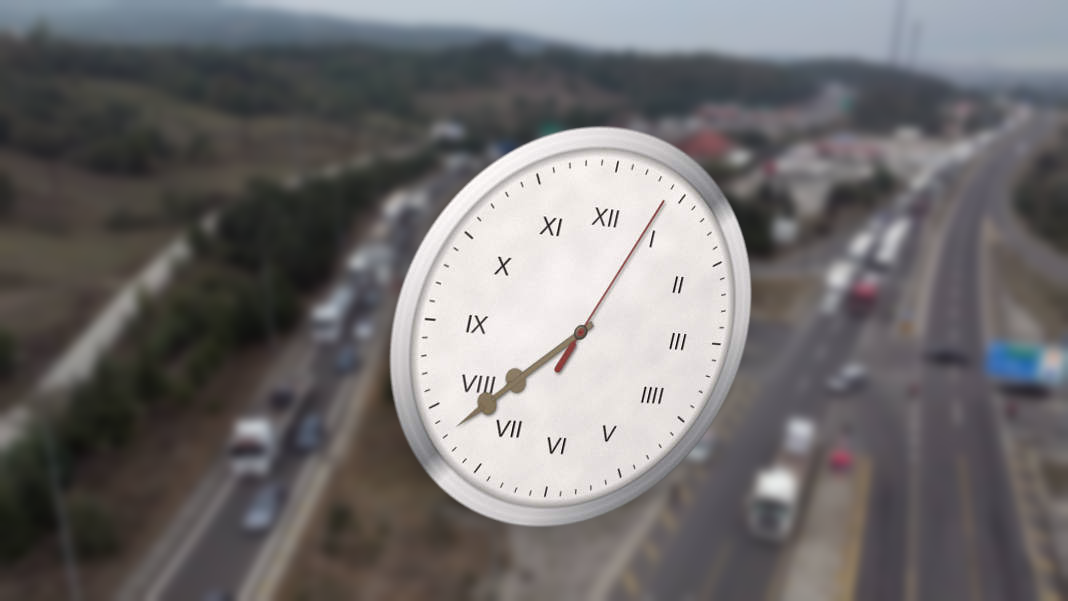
7:38:04
